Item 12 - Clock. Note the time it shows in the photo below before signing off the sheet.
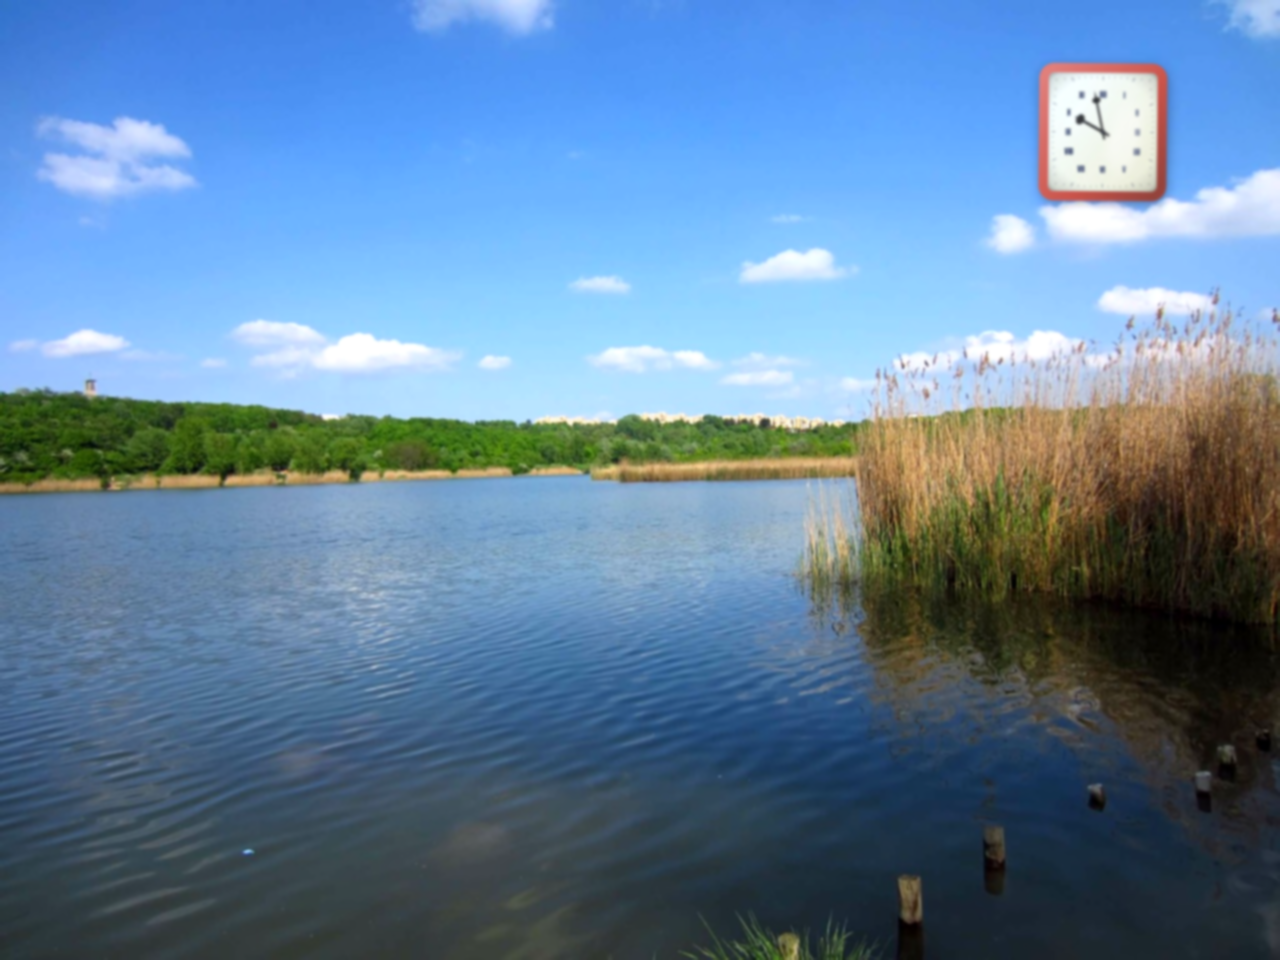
9:58
